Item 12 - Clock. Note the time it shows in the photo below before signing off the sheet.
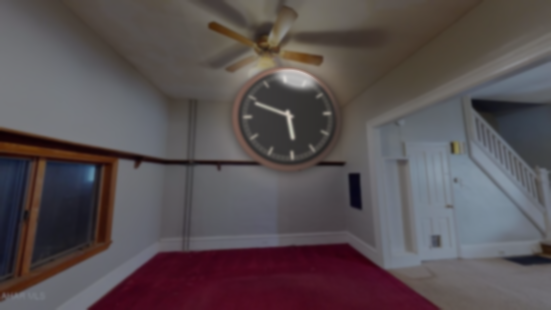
5:49
